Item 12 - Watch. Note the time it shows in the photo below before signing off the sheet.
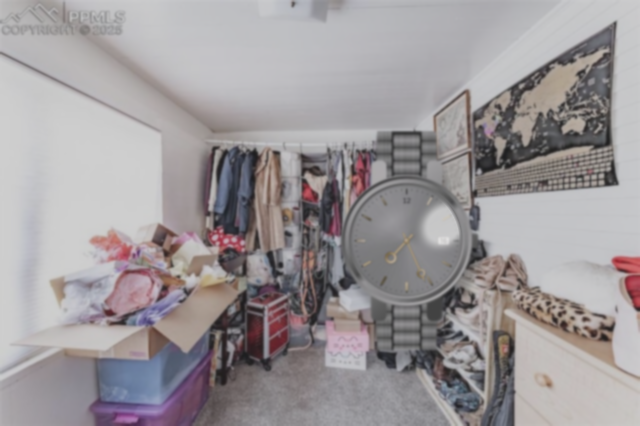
7:26
